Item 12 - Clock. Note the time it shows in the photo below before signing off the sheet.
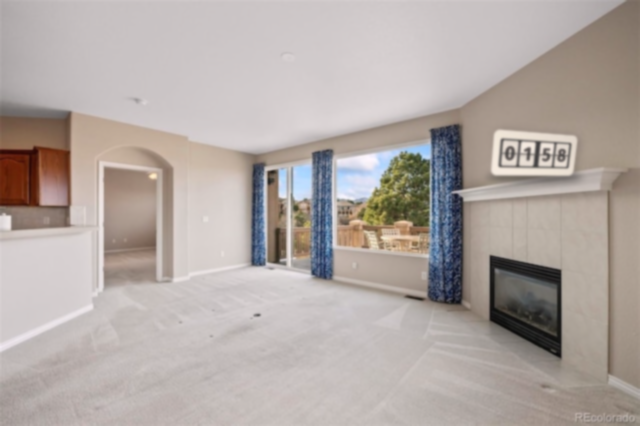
1:58
